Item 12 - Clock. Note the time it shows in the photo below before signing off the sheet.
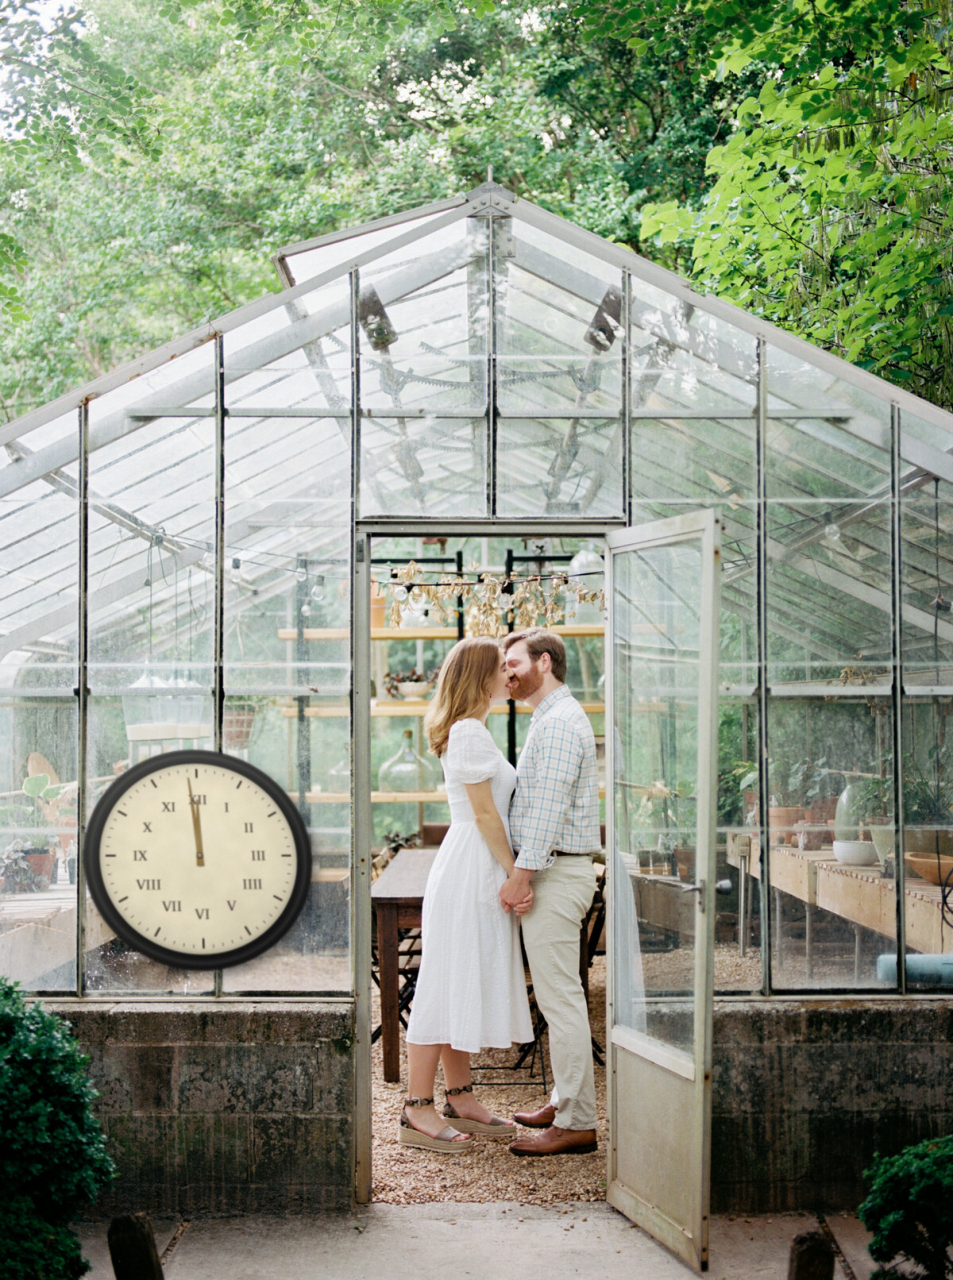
11:59
